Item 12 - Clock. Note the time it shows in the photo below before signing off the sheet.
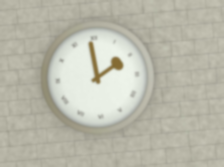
1:59
